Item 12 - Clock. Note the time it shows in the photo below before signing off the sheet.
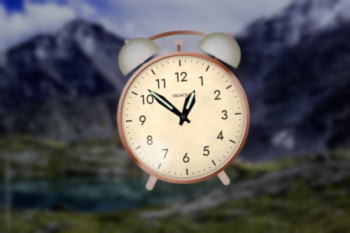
12:52
